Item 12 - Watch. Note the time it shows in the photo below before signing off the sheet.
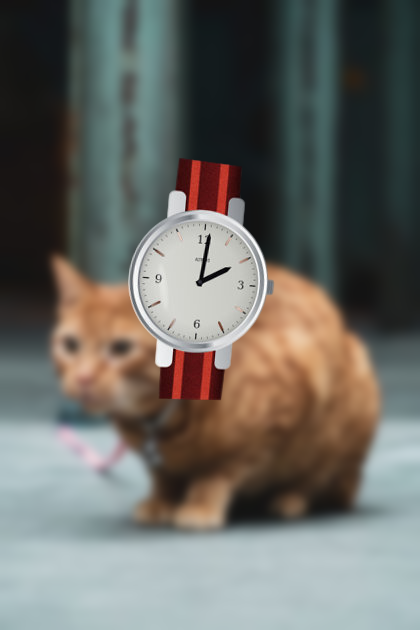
2:01
